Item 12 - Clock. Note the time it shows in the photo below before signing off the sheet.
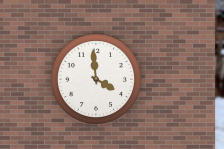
3:59
